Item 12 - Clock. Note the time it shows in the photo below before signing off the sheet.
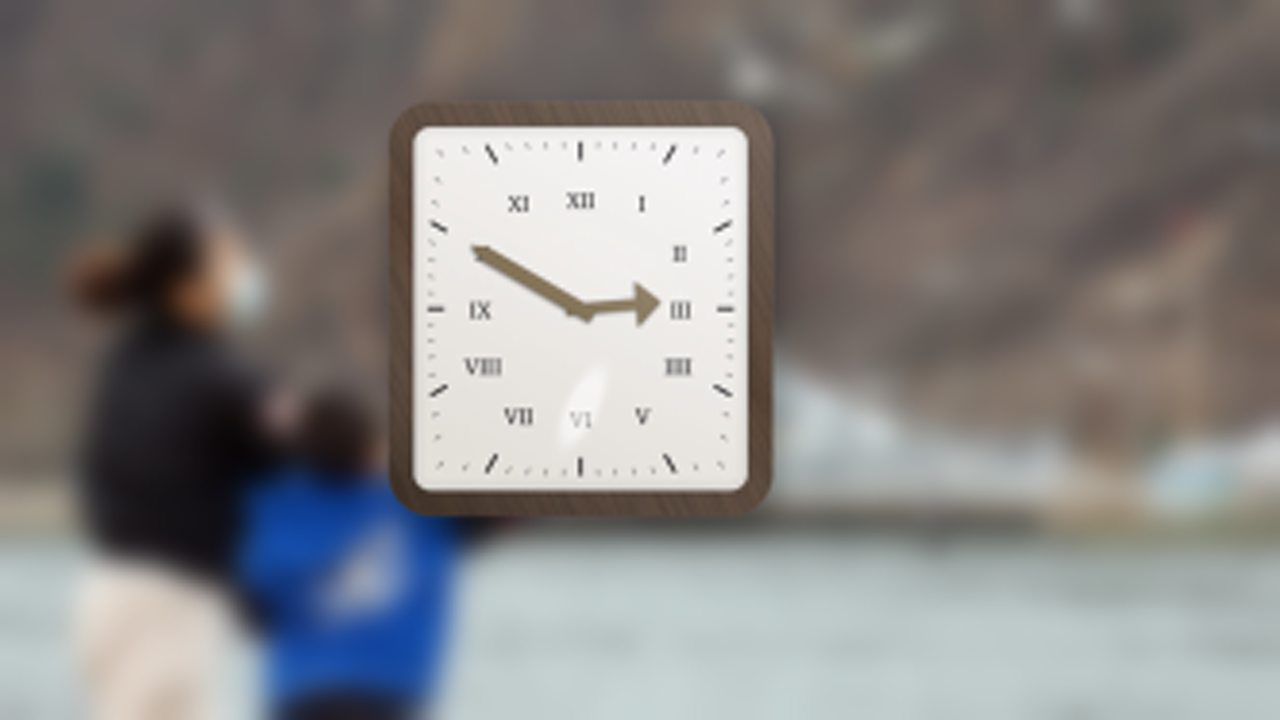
2:50
